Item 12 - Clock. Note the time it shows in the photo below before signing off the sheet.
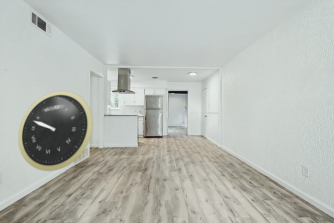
9:48
